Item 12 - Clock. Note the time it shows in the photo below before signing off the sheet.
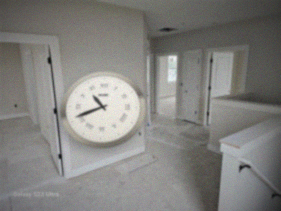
10:41
